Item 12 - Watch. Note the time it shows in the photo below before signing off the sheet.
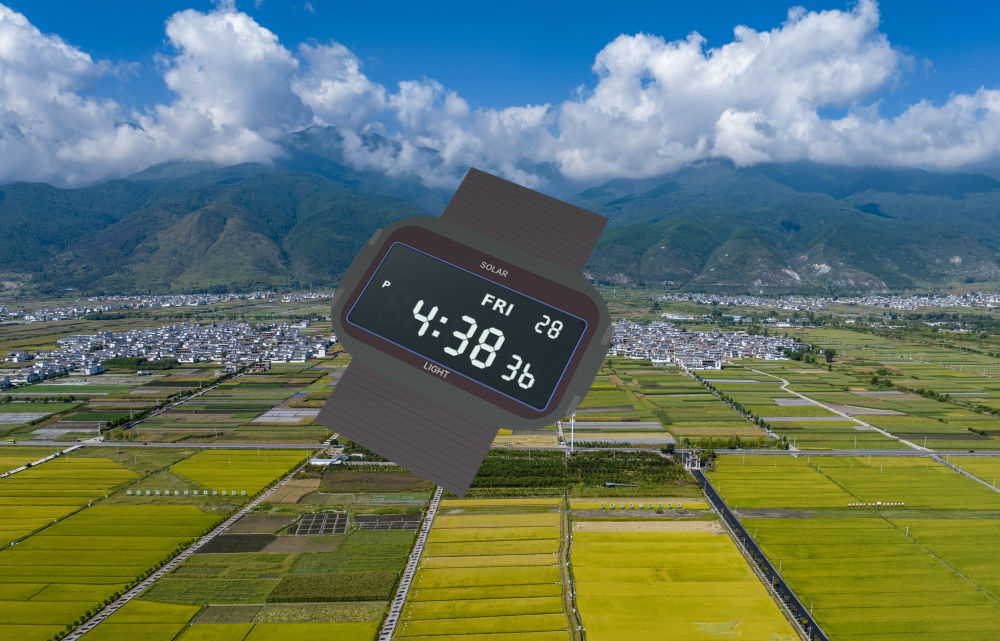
4:38:36
